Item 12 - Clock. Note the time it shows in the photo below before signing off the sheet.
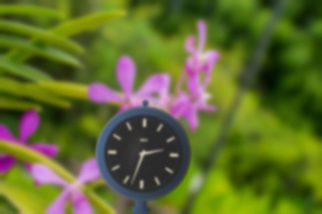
2:33
